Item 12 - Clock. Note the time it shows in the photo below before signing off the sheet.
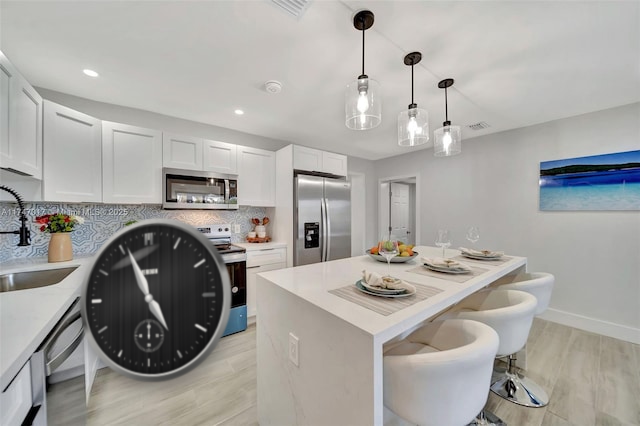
4:56
